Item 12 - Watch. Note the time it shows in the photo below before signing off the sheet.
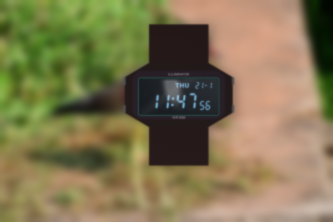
11:47
